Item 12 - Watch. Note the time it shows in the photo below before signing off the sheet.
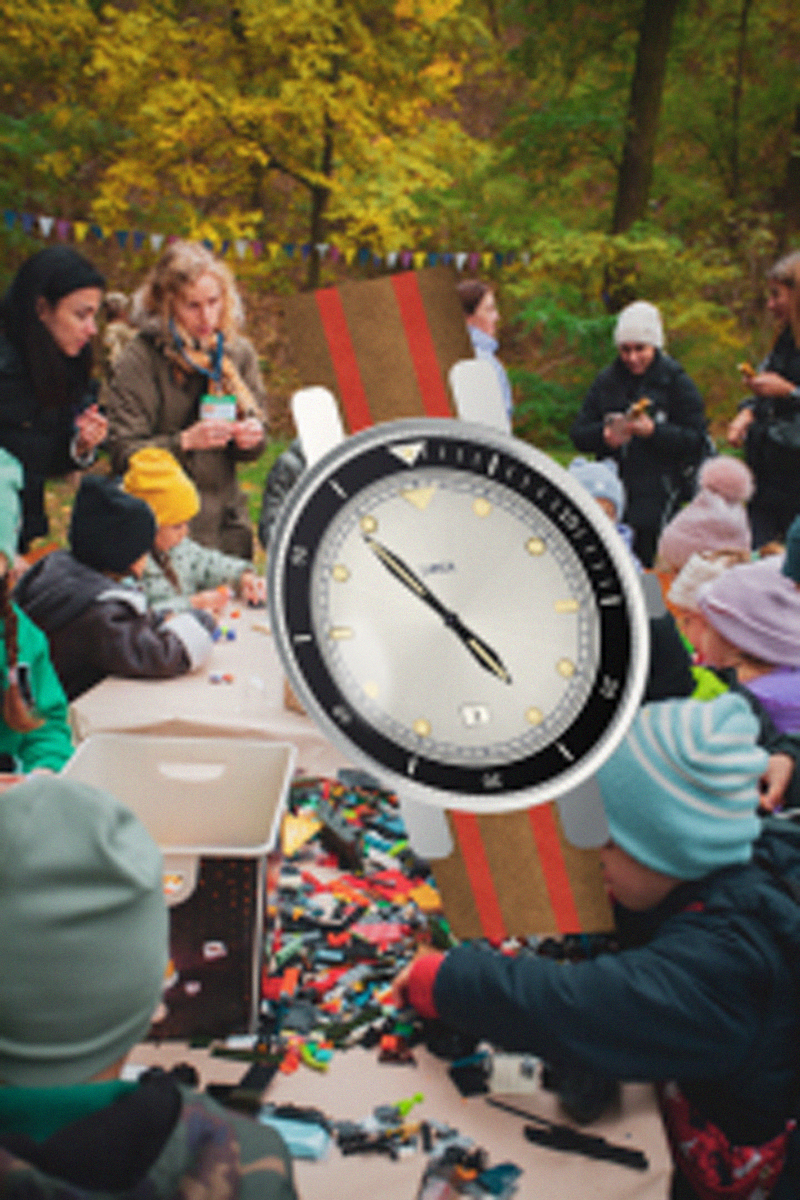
4:54
